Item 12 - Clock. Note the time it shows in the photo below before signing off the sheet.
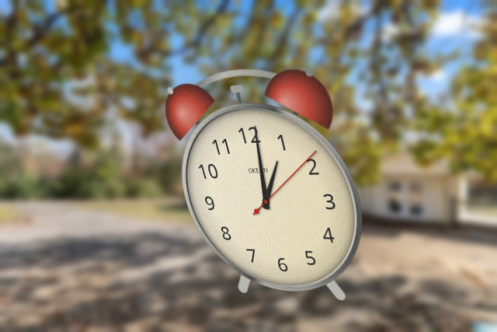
1:01:09
